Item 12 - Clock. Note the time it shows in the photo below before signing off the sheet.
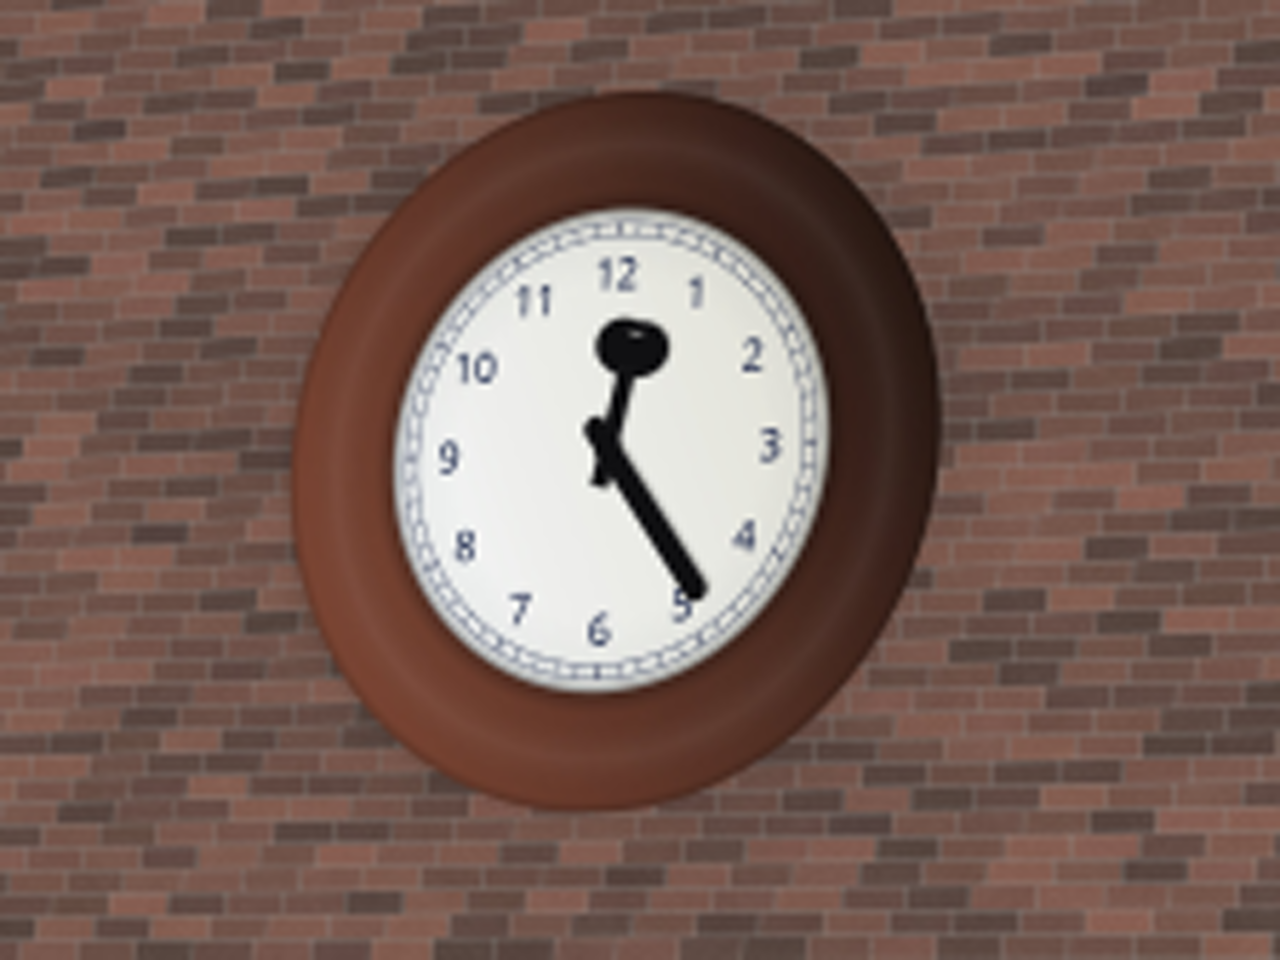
12:24
